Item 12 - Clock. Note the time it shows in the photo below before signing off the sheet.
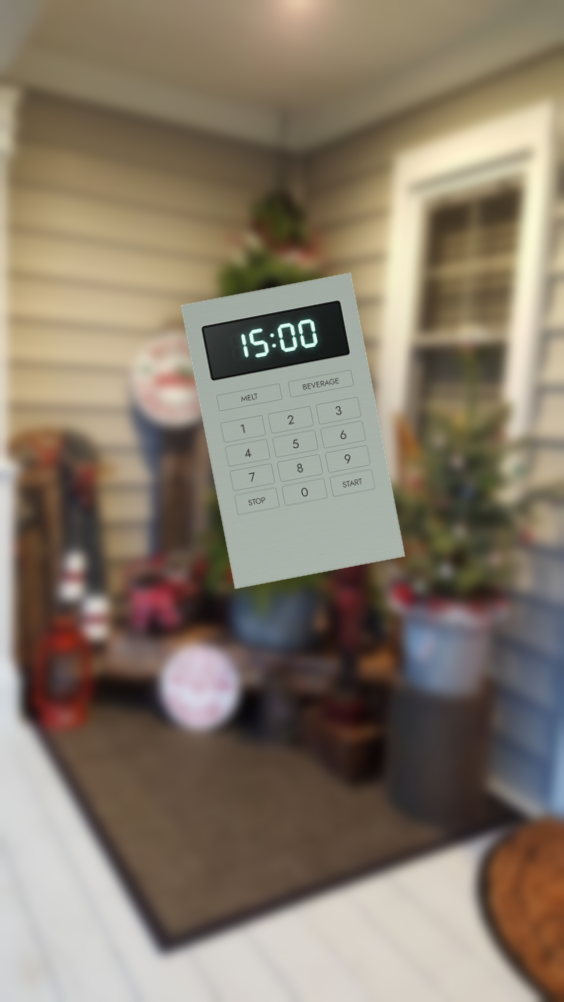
15:00
